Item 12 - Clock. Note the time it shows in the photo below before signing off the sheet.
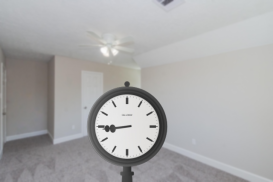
8:44
